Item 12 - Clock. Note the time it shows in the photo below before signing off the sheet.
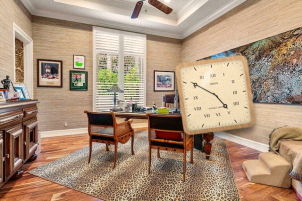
4:51
